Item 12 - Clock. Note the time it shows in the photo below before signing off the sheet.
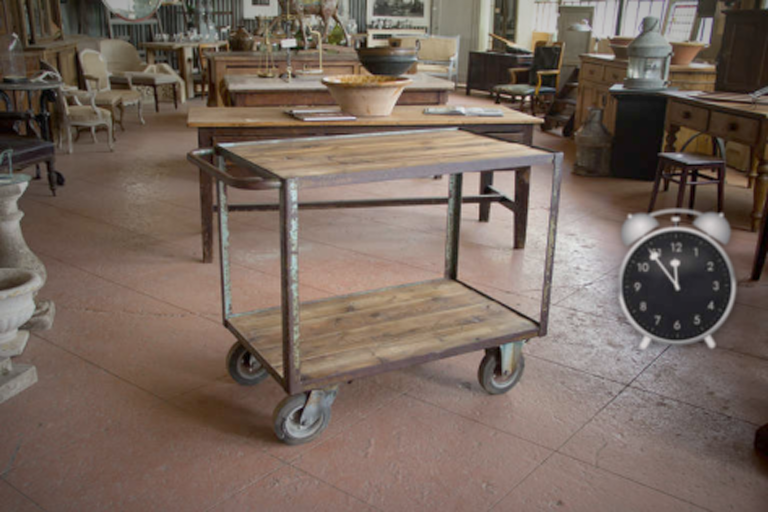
11:54
